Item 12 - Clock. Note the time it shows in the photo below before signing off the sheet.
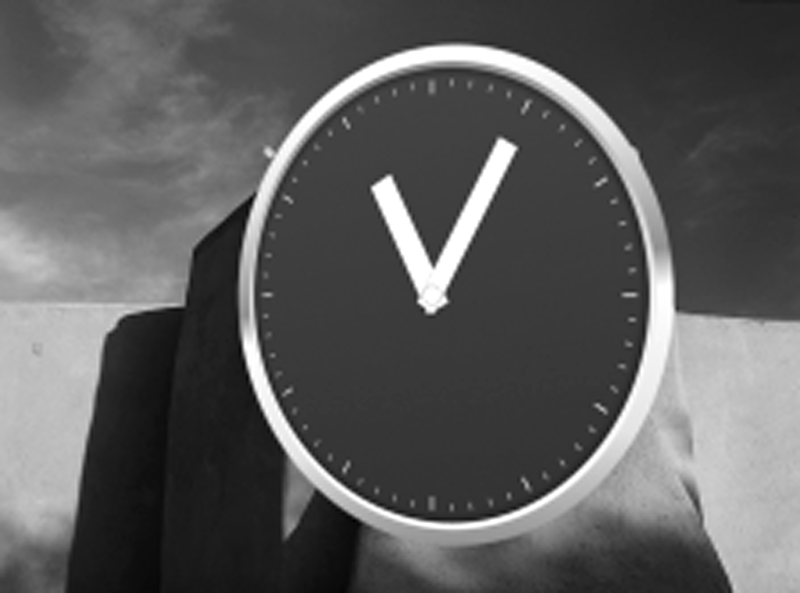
11:05
